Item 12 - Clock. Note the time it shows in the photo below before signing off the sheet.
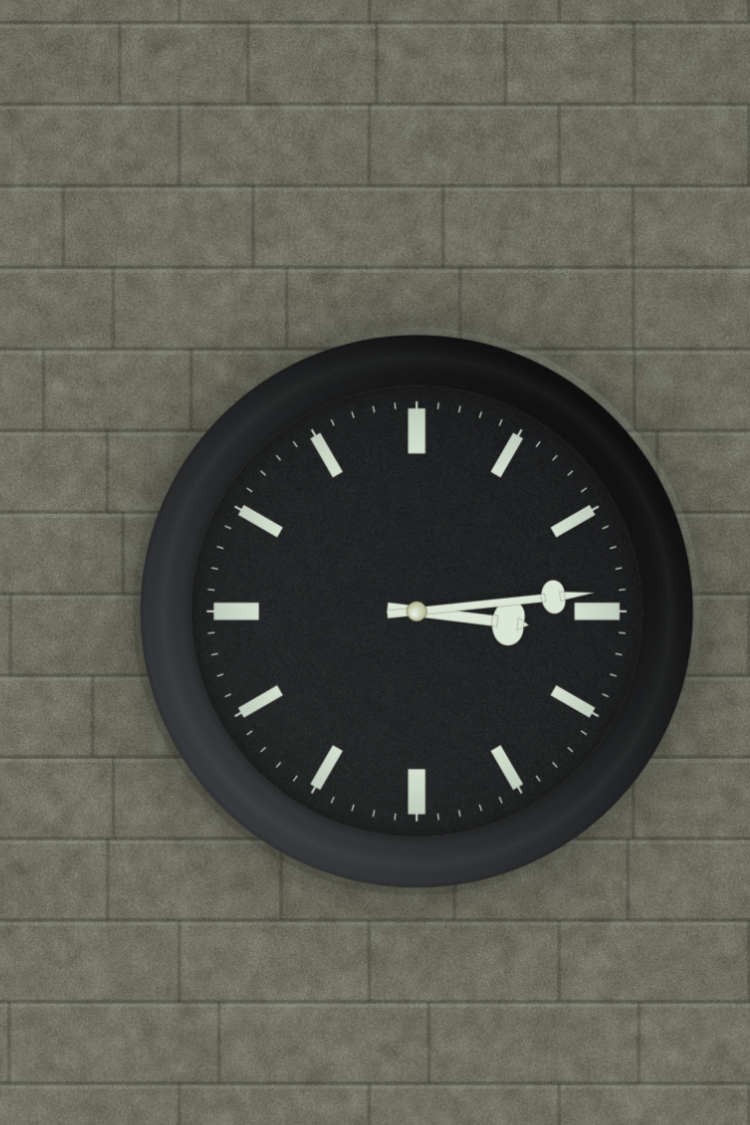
3:14
